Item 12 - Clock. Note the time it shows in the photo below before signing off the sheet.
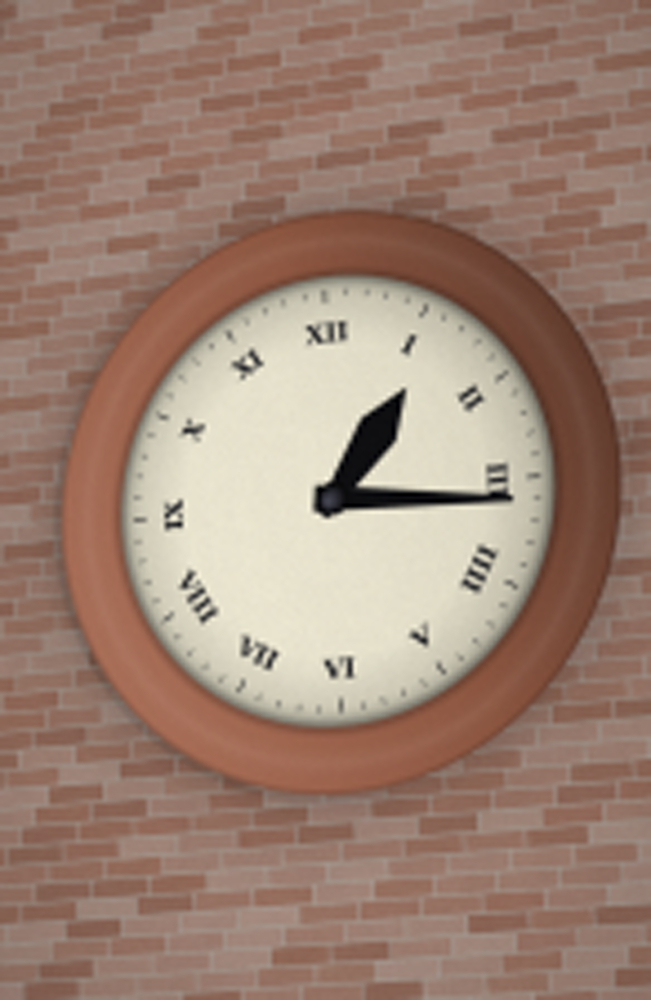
1:16
